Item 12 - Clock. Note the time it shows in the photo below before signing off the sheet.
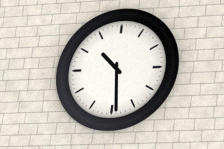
10:29
